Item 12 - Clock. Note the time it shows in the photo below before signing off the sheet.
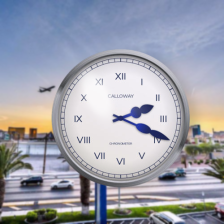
2:19
